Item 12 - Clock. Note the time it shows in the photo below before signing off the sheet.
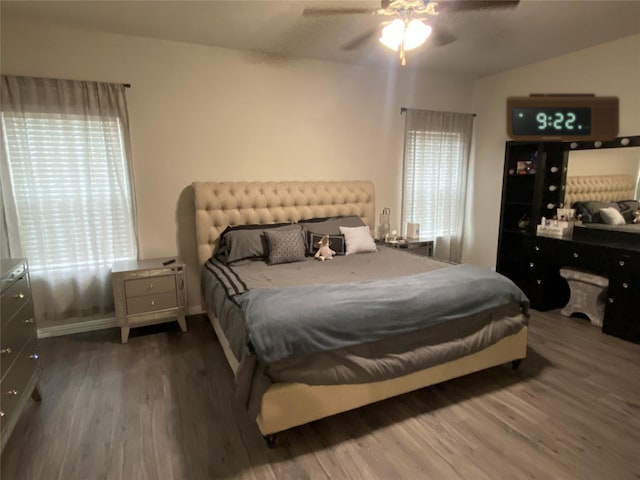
9:22
